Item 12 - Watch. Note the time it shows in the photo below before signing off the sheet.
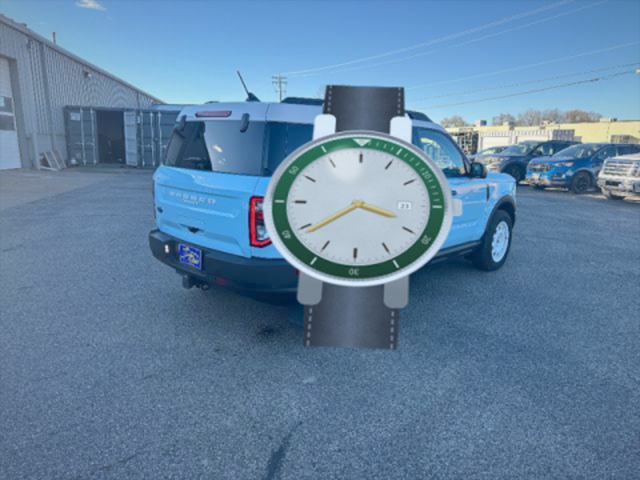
3:39
